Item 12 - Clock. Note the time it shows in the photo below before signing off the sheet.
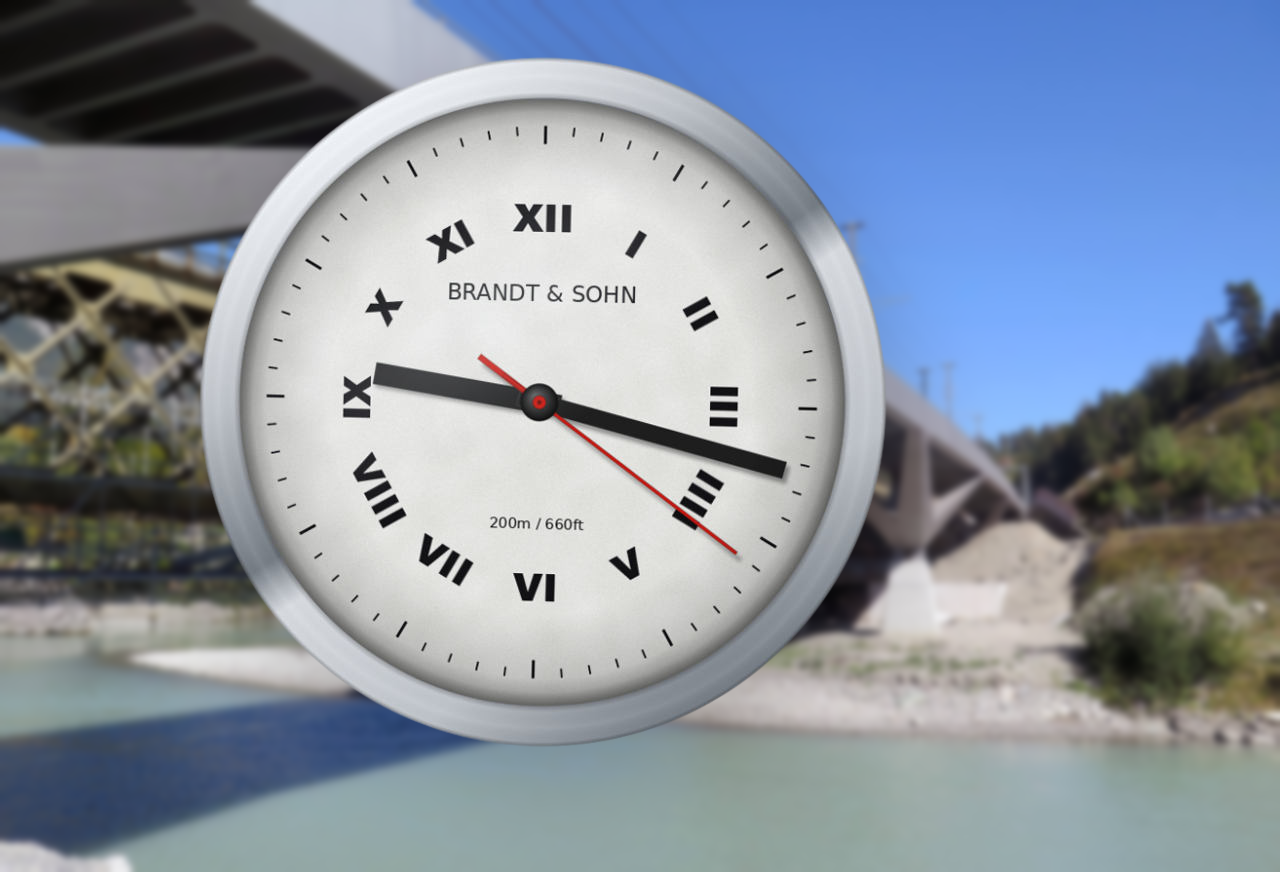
9:17:21
